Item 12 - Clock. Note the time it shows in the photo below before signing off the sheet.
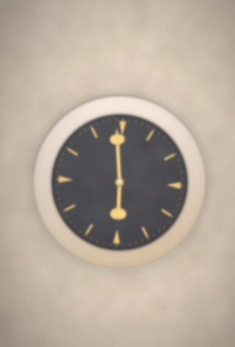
5:59
